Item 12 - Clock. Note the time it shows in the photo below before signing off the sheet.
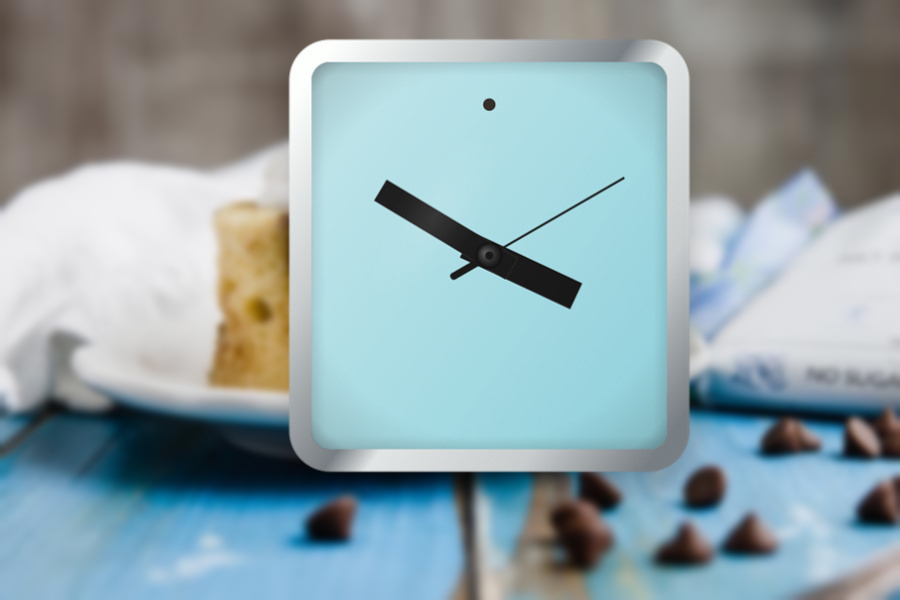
3:50:10
